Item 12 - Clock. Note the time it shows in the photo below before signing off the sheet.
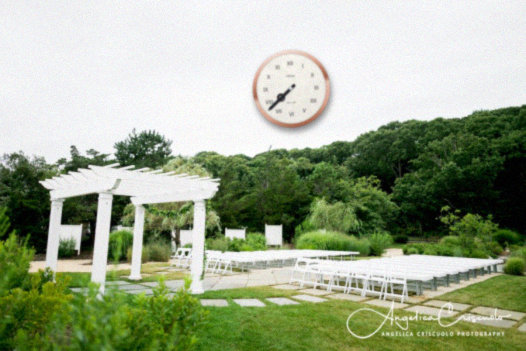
7:38
